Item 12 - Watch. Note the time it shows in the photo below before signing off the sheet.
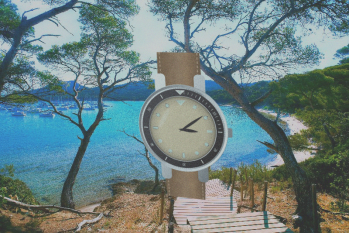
3:09
